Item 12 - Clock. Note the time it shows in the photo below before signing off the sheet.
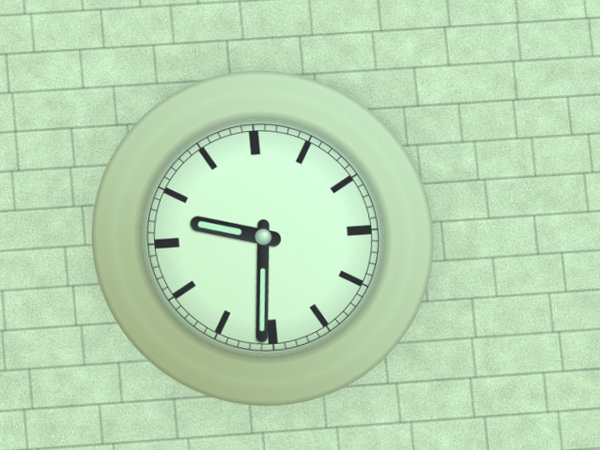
9:31
